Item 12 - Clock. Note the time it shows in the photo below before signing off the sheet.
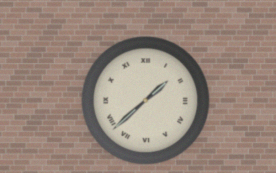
1:38
